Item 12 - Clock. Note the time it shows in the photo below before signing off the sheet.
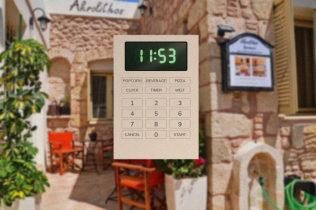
11:53
